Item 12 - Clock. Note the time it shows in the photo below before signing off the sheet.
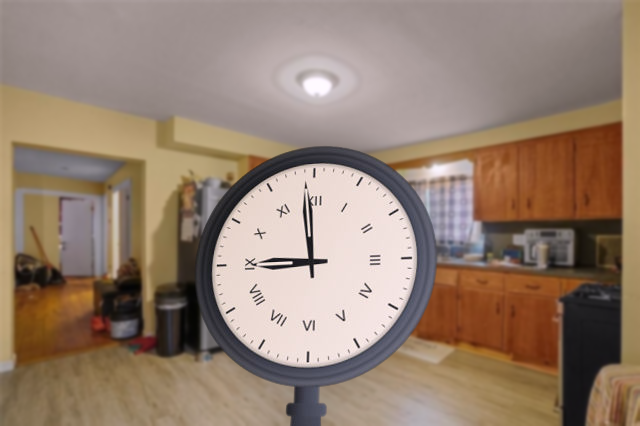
8:59
